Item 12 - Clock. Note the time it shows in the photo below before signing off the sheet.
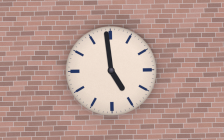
4:59
